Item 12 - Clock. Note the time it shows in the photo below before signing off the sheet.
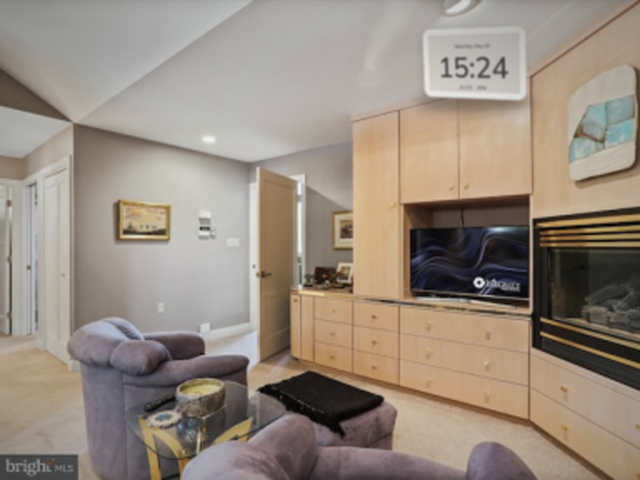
15:24
